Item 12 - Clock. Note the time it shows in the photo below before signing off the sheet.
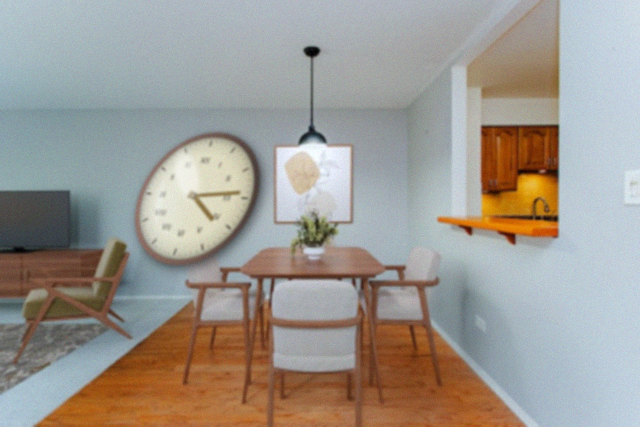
4:14
